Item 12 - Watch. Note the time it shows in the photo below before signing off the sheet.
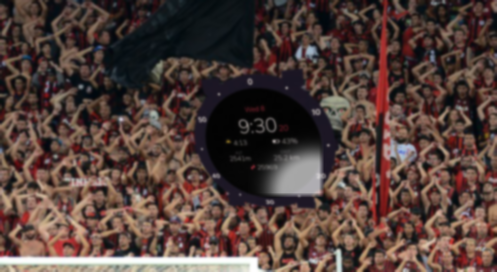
9:30
